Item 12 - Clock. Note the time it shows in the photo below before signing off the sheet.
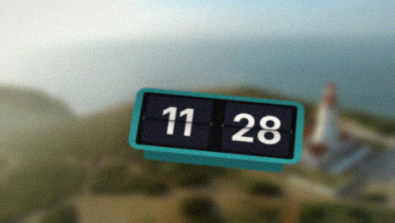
11:28
